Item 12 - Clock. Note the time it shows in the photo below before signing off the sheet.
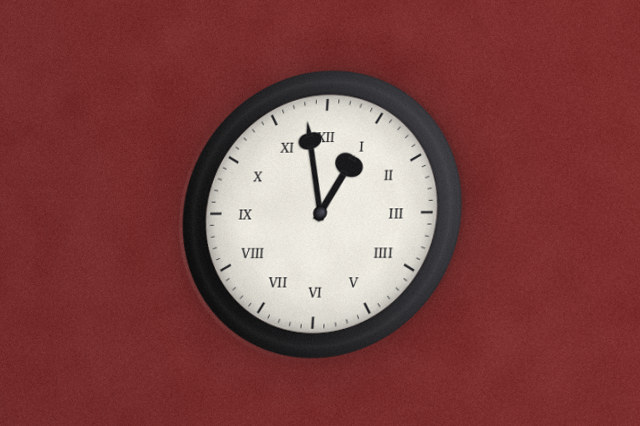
12:58
